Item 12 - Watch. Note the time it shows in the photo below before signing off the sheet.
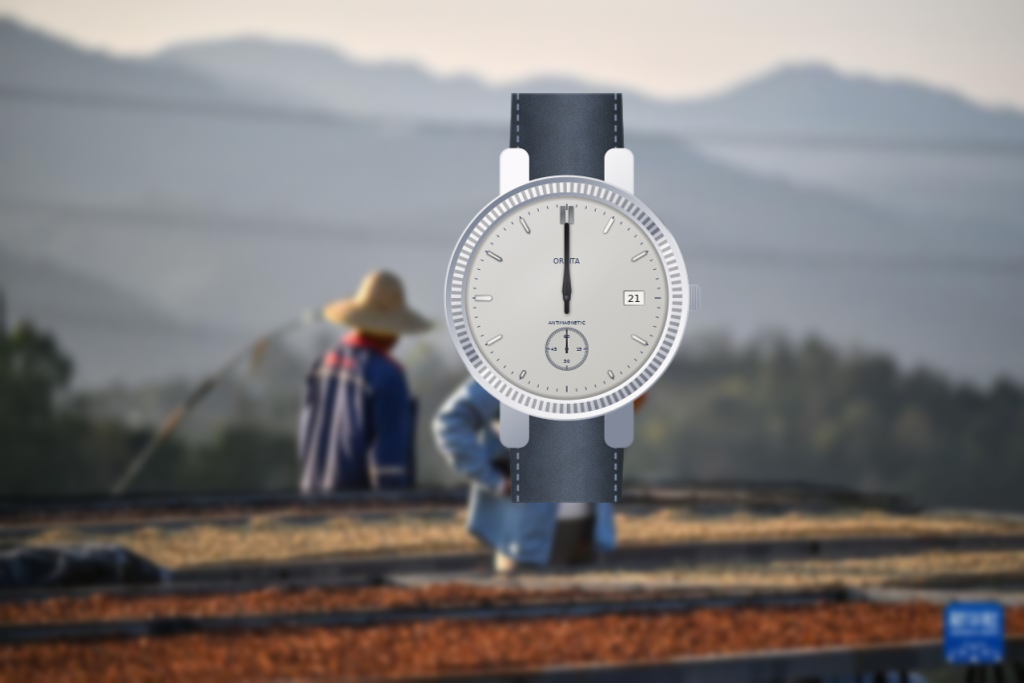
12:00
